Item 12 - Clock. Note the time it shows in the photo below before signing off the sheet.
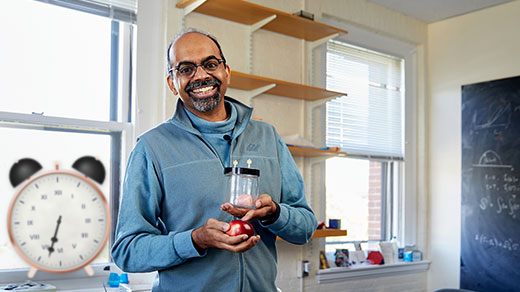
6:33
